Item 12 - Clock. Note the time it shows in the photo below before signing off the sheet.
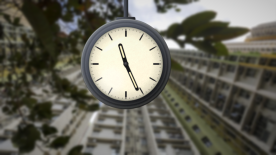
11:26
